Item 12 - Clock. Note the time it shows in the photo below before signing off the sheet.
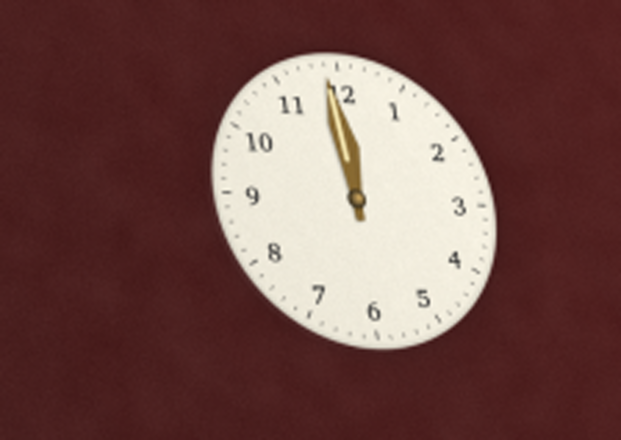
11:59
